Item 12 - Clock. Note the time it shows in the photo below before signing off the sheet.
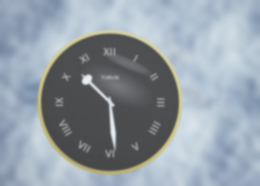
10:29
